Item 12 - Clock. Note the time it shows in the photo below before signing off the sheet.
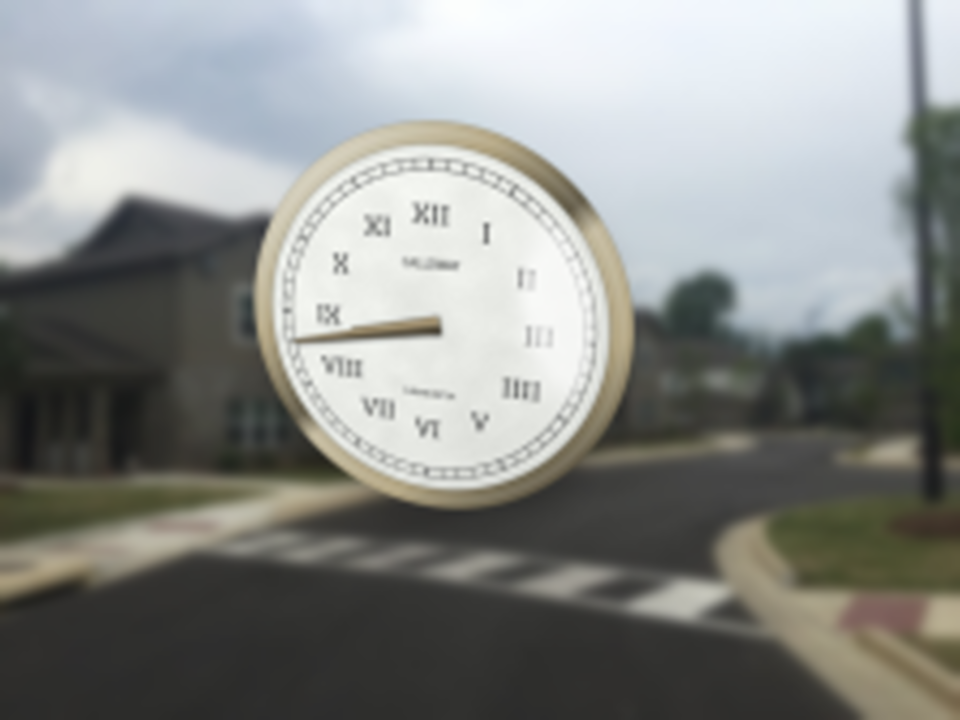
8:43
